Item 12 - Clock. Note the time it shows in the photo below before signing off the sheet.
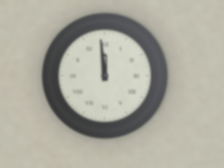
11:59
